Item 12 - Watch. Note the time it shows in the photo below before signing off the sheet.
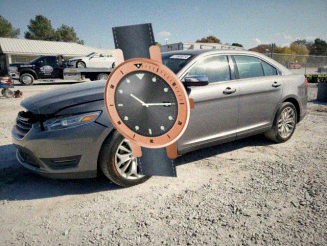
10:15
